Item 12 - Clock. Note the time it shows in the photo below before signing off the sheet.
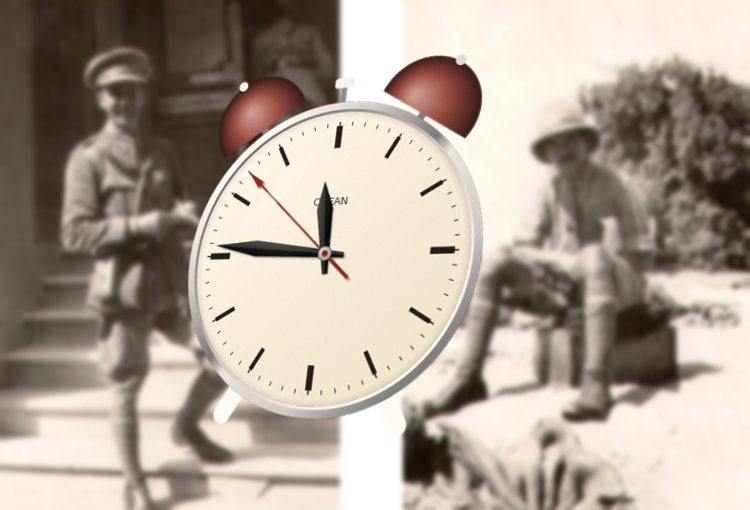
11:45:52
